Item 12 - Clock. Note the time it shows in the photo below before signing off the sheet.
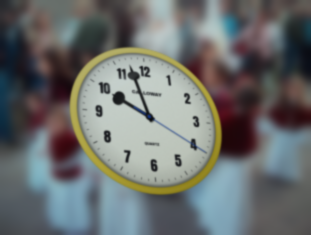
9:57:20
